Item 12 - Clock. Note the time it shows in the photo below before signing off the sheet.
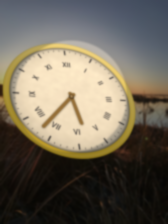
5:37
